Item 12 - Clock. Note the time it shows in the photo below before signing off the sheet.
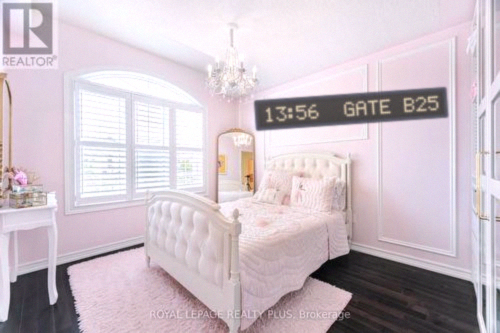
13:56
